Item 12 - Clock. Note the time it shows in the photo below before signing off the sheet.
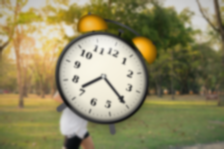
7:20
